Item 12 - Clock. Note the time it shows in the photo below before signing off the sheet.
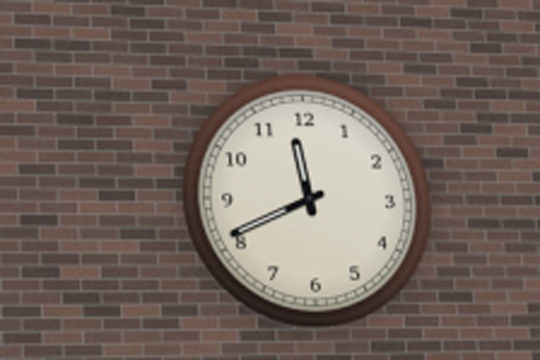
11:41
